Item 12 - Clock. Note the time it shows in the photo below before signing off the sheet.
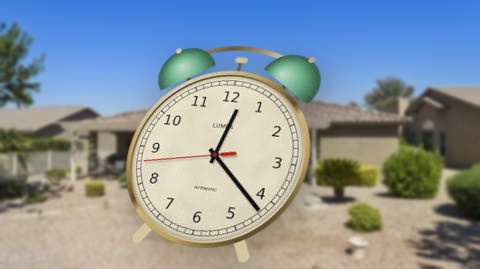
12:21:43
